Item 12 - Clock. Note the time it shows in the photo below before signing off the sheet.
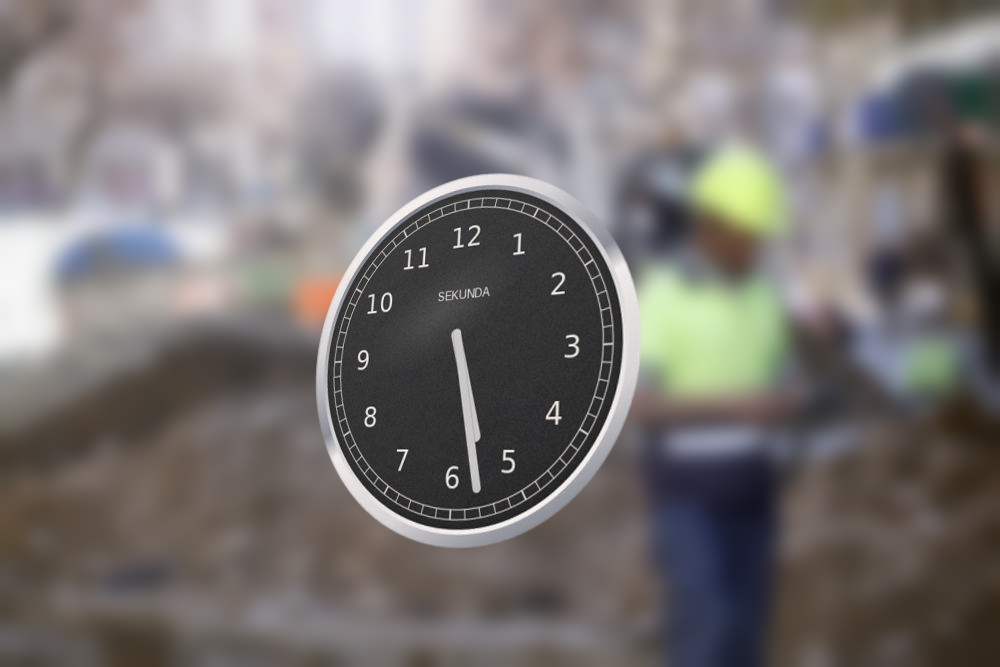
5:28
